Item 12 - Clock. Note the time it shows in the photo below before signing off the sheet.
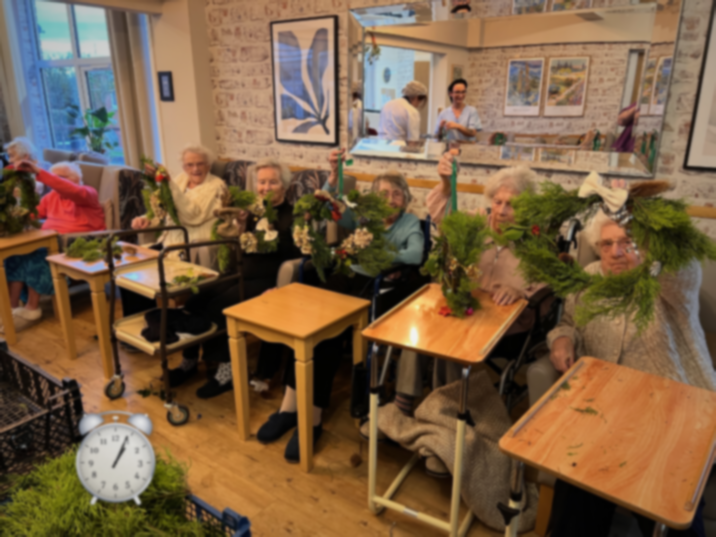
1:04
